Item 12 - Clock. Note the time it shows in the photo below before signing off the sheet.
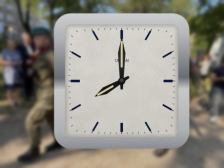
8:00
